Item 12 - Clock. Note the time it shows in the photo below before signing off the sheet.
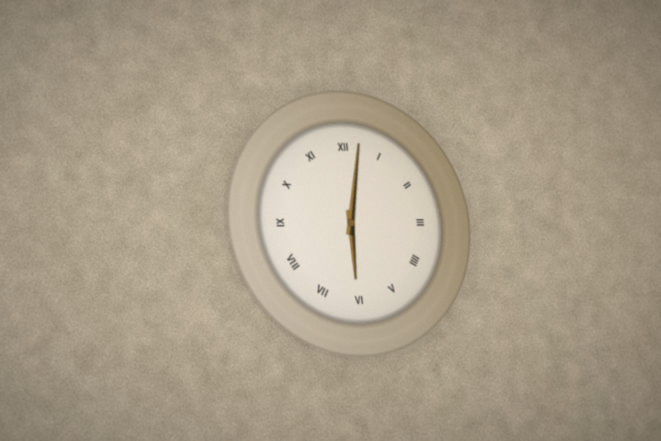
6:02
